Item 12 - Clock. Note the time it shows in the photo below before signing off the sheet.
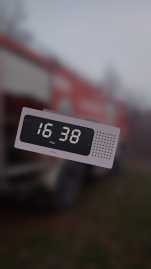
16:38
